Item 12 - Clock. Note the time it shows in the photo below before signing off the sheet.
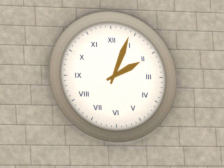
2:04
